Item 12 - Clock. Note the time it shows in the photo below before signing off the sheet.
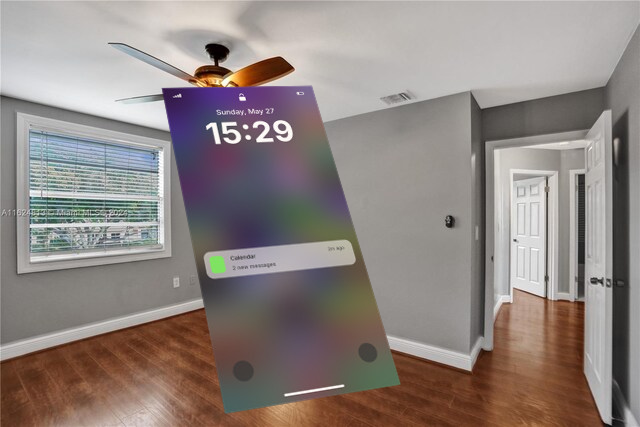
15:29
